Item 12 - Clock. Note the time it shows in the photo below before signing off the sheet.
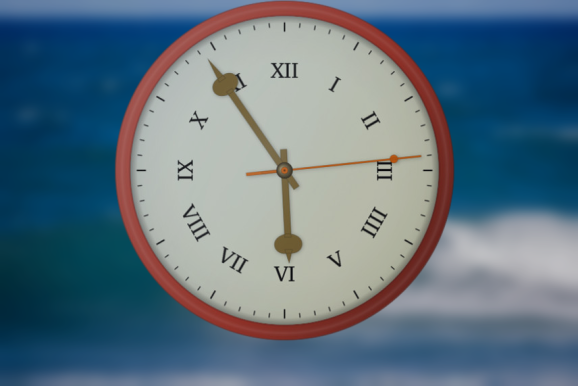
5:54:14
